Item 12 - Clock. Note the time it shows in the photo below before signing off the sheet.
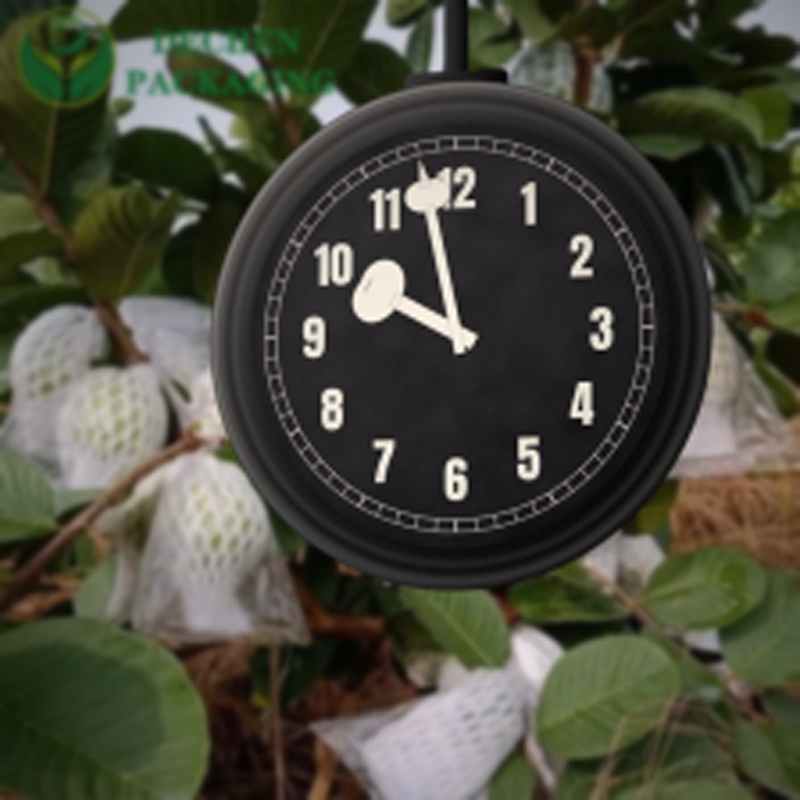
9:58
